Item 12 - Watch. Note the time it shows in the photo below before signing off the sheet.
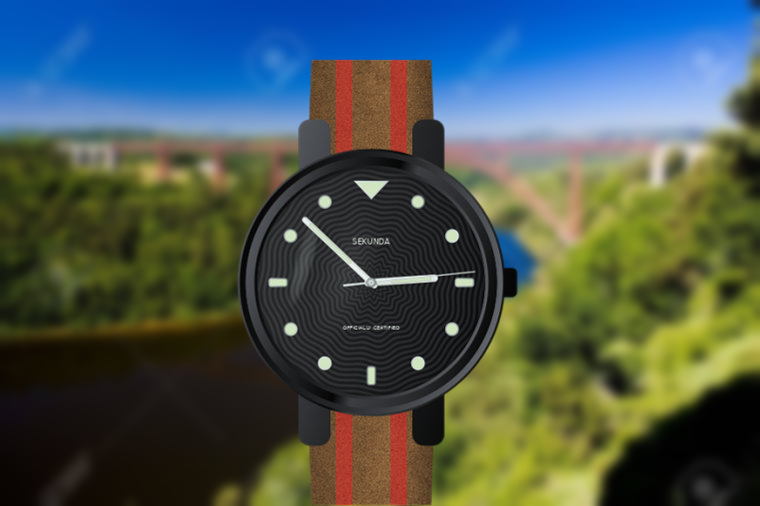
2:52:14
